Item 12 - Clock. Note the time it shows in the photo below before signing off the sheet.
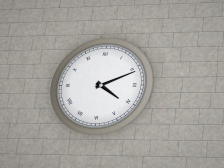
4:11
